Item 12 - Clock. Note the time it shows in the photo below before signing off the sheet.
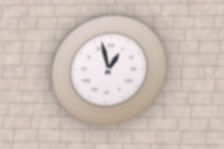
12:57
